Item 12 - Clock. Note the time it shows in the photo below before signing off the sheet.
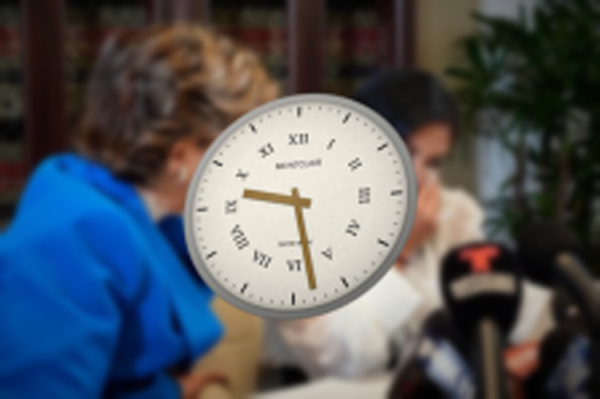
9:28
